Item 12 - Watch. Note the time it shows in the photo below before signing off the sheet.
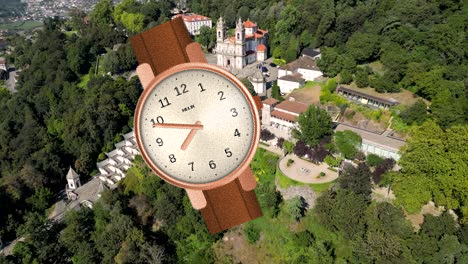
7:49
